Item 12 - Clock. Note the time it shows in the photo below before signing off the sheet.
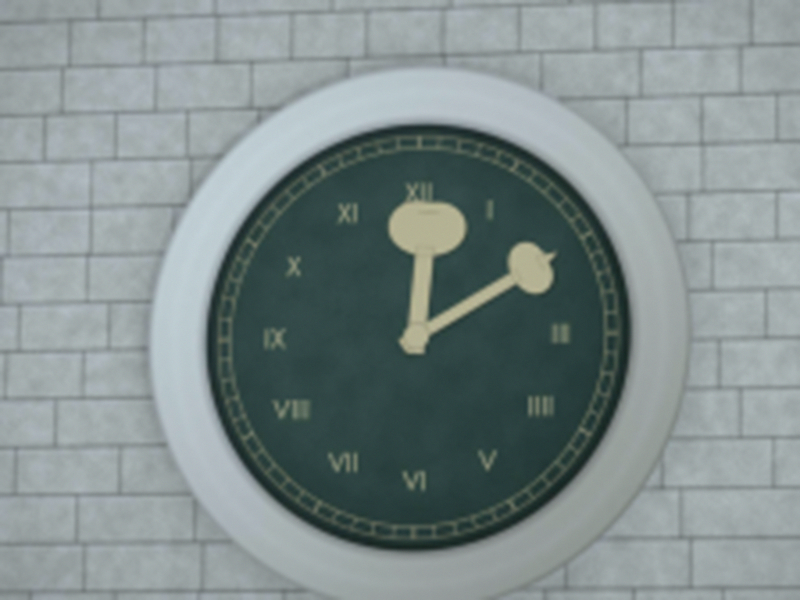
12:10
